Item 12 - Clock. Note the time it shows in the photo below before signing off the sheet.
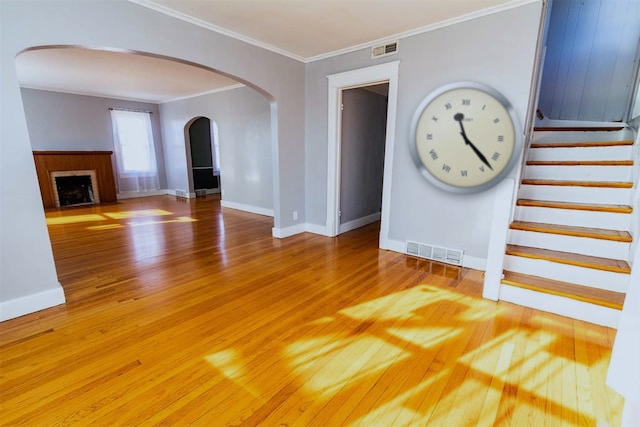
11:23
